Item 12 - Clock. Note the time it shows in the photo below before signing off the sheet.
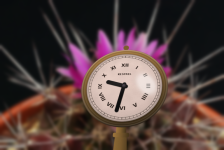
9:32
